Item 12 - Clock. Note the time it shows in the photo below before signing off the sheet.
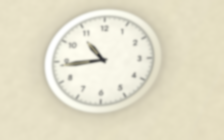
10:44
